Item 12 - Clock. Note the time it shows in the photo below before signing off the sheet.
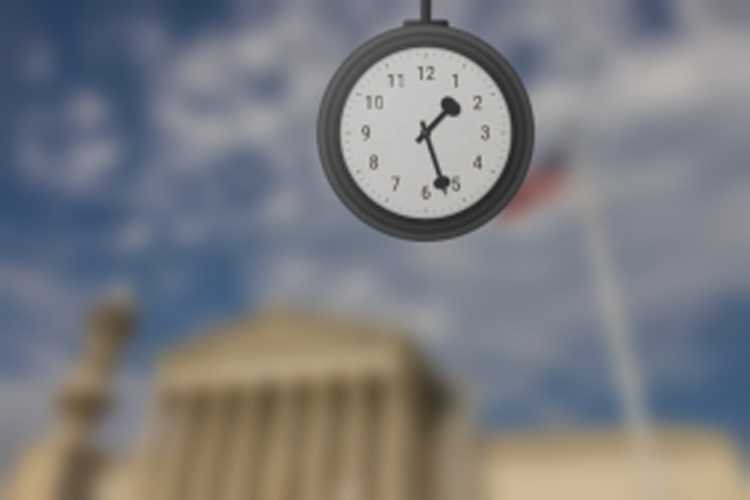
1:27
